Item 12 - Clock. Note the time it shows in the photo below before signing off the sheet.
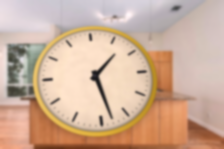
1:28
